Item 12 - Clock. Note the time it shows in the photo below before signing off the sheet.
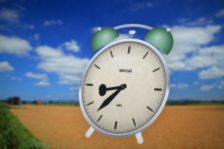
8:37
